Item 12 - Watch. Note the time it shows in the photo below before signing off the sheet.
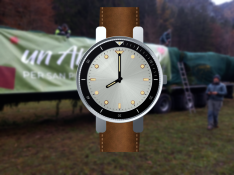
8:00
